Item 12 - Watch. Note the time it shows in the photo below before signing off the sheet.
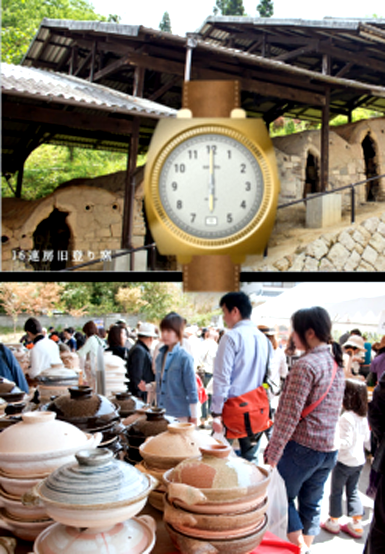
6:00
